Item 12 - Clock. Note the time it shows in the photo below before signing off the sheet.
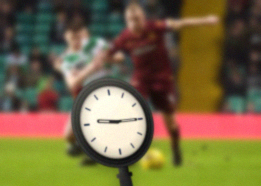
9:15
